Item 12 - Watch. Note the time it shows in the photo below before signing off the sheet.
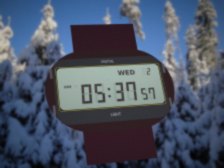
5:37:57
